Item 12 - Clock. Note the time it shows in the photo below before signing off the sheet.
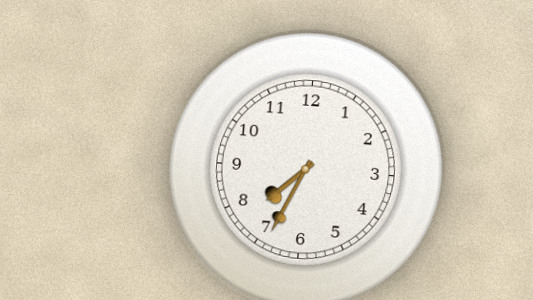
7:34
